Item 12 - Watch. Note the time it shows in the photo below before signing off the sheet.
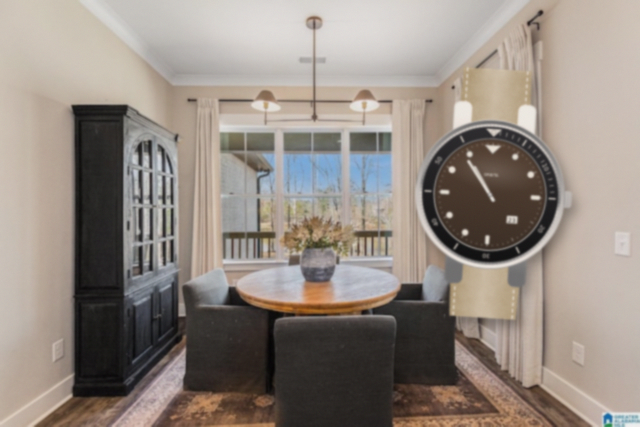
10:54
